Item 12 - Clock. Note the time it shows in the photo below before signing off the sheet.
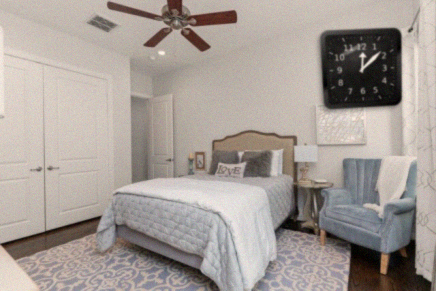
12:08
